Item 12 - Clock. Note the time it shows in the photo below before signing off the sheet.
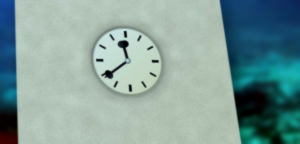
11:39
